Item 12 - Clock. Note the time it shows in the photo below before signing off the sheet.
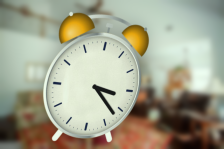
3:22
